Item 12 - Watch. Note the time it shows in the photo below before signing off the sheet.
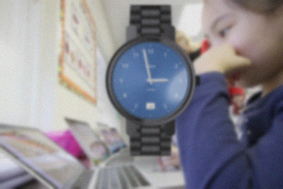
2:58
